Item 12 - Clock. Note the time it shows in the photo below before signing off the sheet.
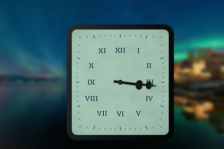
3:16
